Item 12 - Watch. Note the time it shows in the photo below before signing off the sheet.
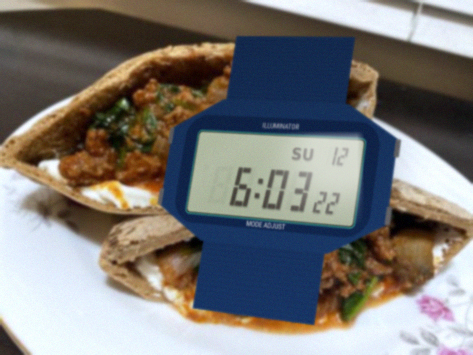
6:03:22
